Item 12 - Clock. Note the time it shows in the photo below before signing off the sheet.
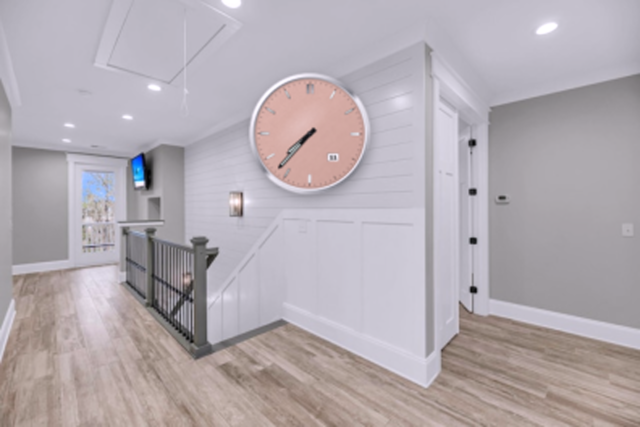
7:37
